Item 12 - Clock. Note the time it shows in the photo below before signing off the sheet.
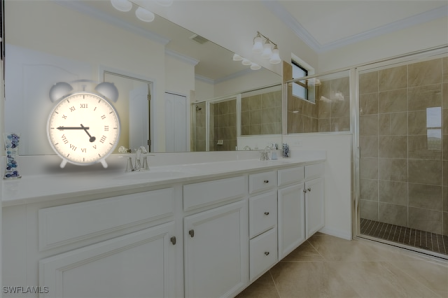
4:45
